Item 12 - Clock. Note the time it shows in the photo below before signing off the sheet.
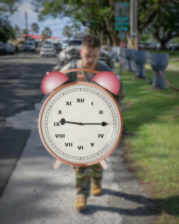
9:15
